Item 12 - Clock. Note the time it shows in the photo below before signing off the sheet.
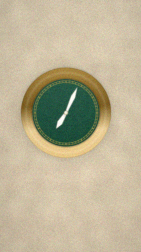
7:04
